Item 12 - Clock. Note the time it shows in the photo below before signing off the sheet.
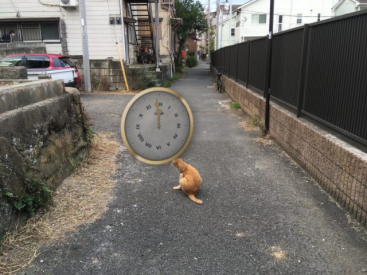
11:59
